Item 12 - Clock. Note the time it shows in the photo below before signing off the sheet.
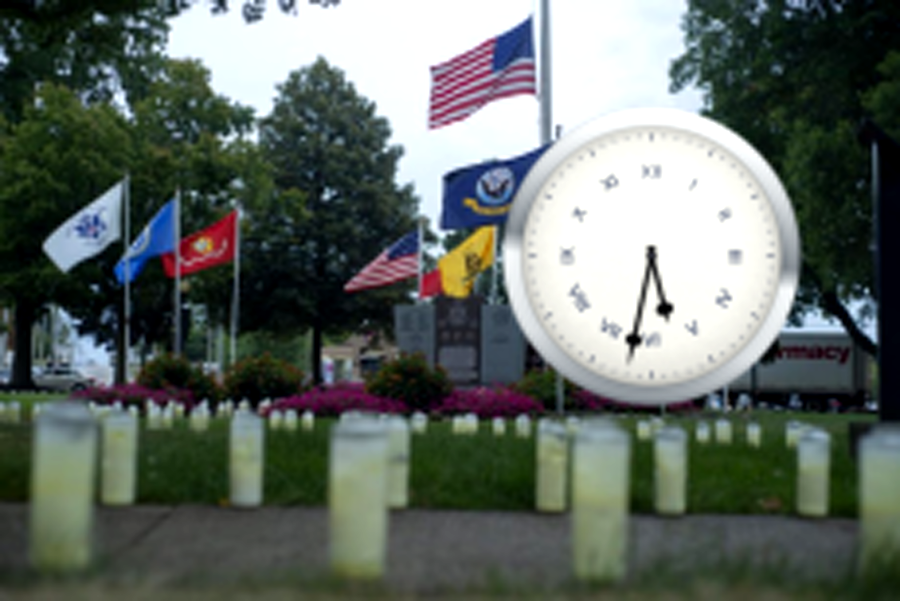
5:32
